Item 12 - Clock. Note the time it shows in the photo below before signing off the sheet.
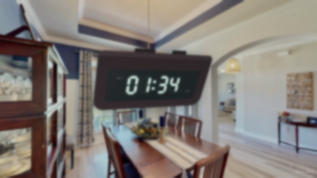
1:34
